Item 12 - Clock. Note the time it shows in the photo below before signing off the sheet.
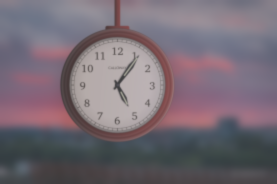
5:06
